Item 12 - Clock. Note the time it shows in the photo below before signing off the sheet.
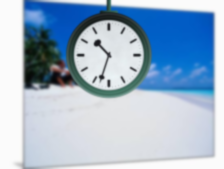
10:33
